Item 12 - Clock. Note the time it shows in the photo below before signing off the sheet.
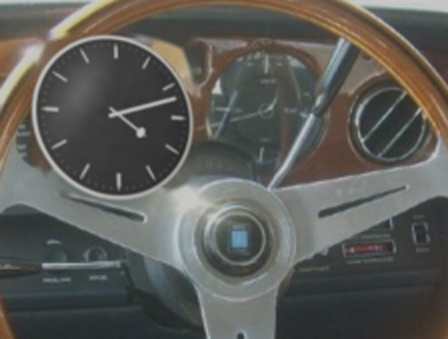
4:12
